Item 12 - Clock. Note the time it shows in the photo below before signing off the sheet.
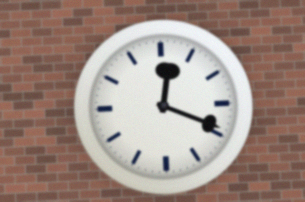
12:19
